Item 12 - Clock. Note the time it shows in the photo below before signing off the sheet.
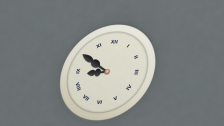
8:50
